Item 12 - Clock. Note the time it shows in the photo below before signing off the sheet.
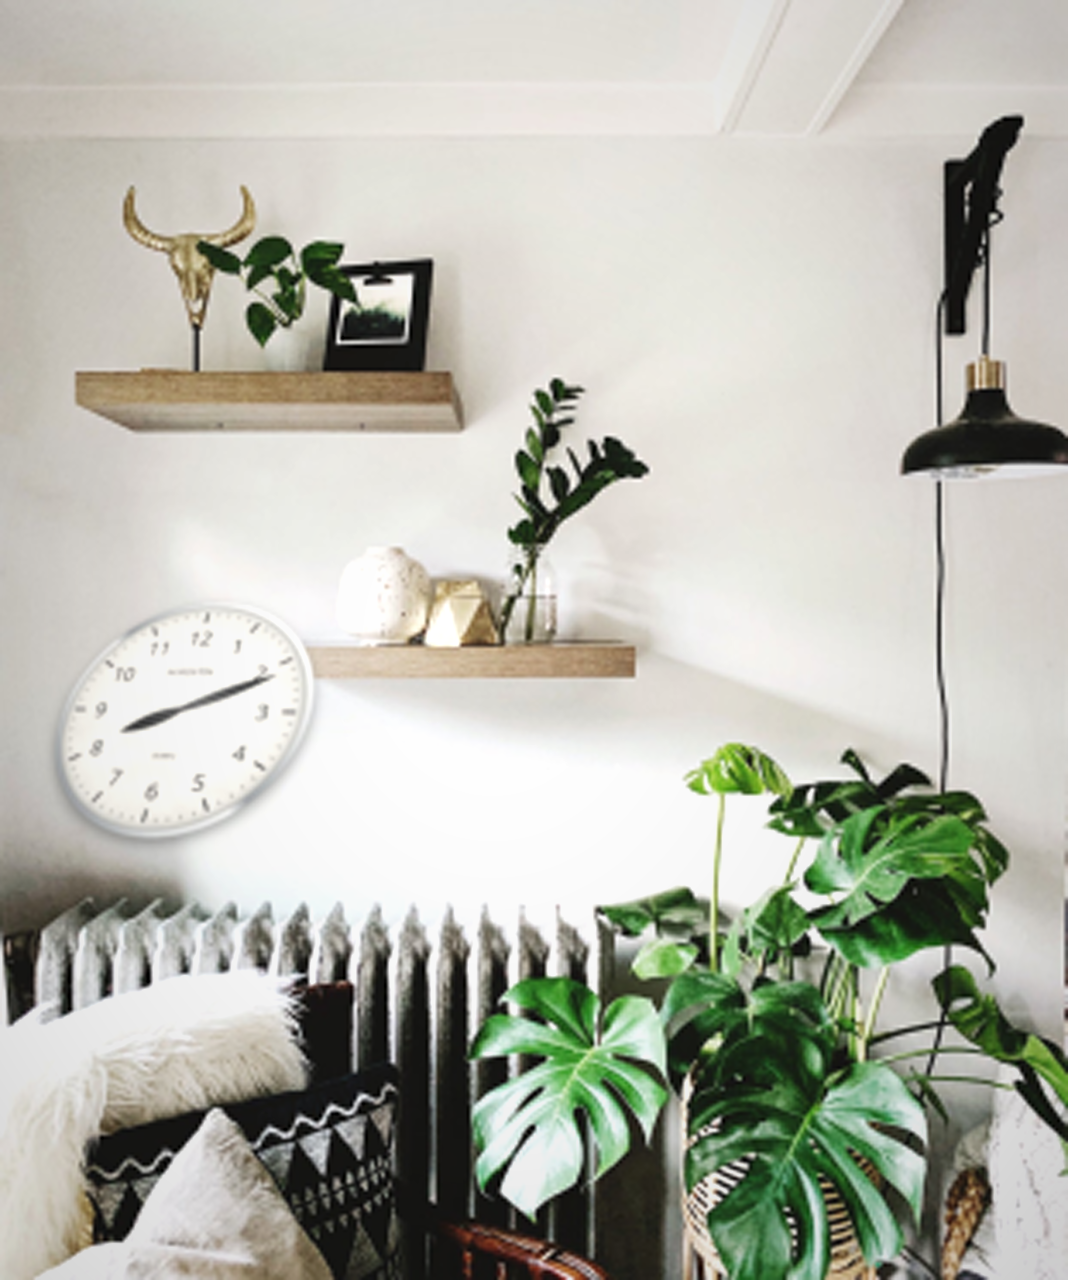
8:11
